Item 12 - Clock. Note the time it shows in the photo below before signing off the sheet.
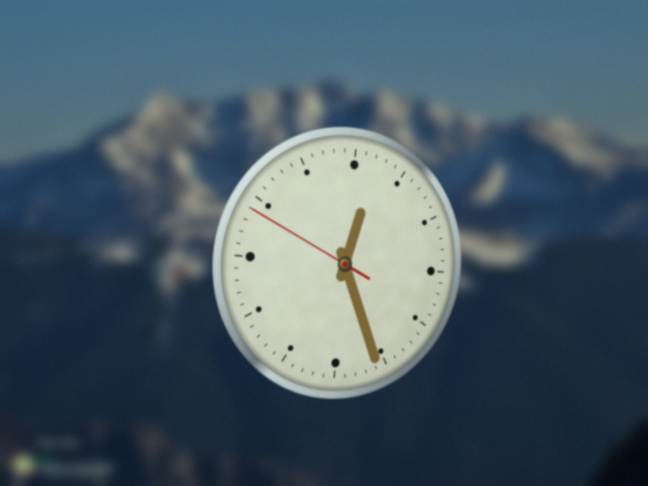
12:25:49
